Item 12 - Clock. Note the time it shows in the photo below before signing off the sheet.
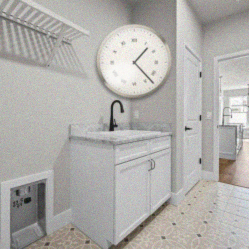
1:23
